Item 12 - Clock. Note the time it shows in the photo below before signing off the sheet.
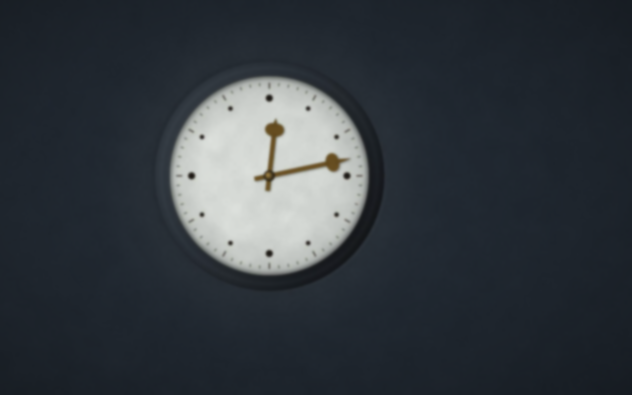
12:13
